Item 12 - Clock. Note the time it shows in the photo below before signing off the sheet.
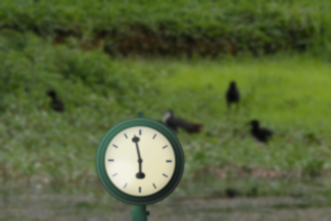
5:58
